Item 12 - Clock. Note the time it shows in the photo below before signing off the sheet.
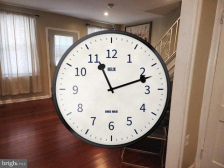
11:12
